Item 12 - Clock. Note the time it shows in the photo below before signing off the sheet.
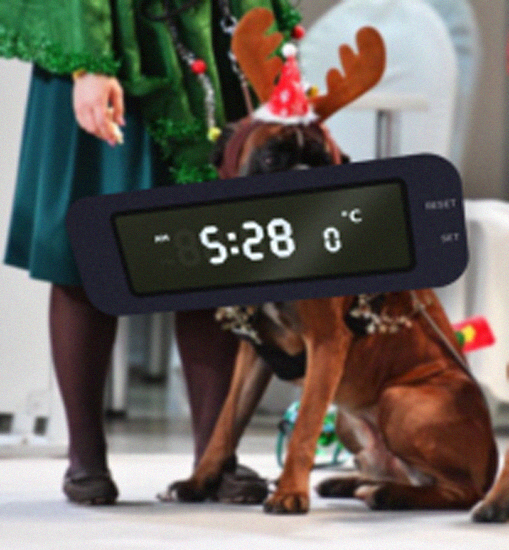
5:28
